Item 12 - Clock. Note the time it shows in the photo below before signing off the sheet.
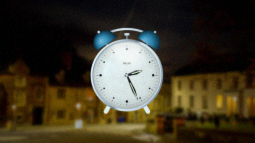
2:26
